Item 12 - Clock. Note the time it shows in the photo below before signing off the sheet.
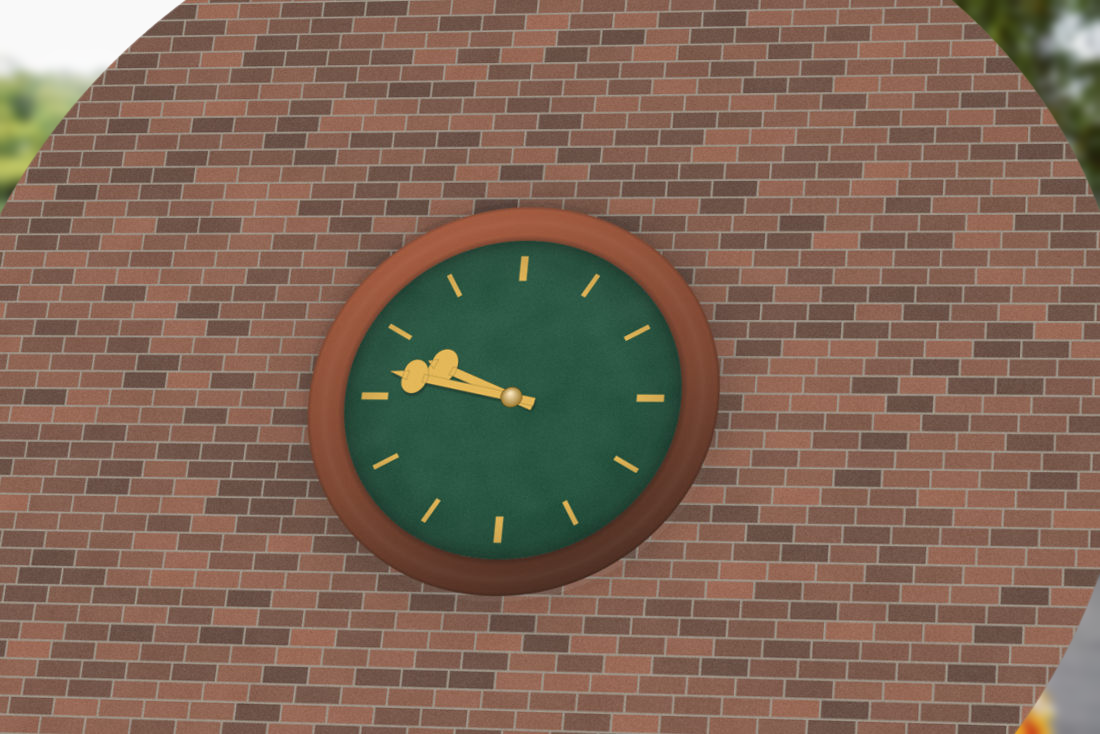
9:47
